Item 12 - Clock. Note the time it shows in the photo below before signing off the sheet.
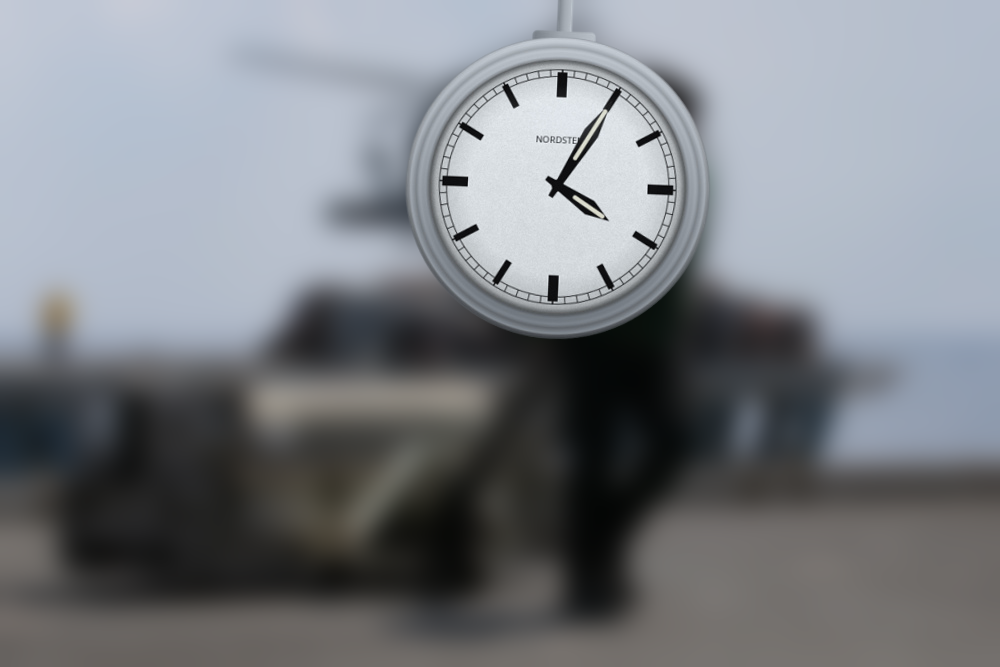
4:05
